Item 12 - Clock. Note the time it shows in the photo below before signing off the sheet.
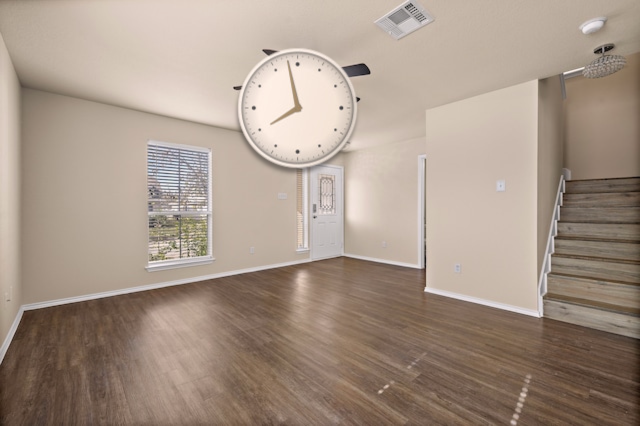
7:58
